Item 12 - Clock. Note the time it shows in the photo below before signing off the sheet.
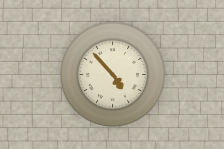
4:53
